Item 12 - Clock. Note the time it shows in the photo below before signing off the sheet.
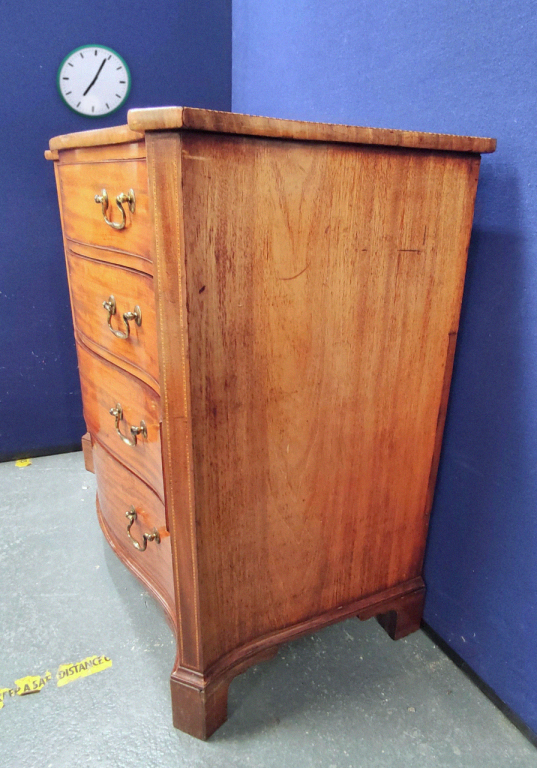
7:04
